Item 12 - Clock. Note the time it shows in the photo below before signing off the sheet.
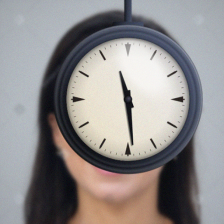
11:29
